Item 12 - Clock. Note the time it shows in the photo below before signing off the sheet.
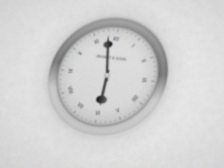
5:58
